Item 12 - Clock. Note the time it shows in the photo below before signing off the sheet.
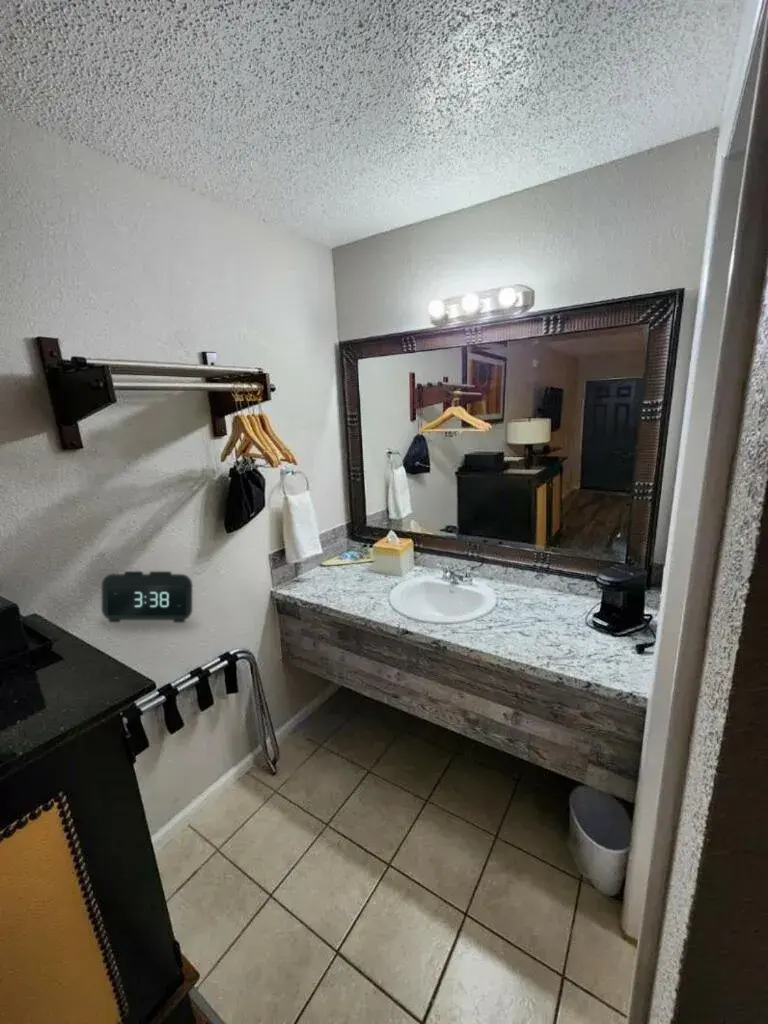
3:38
